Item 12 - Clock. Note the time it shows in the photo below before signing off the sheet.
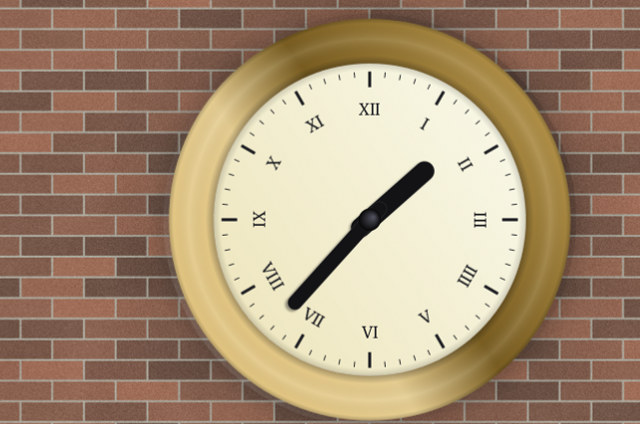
1:37
